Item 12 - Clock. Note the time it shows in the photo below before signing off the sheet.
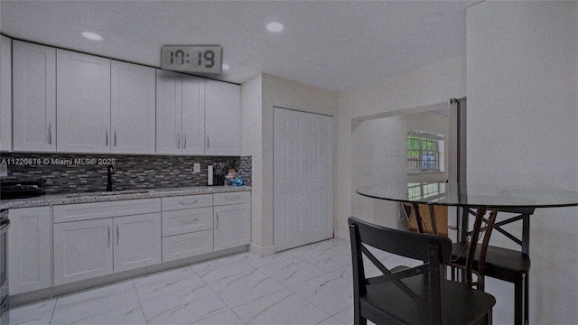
17:19
